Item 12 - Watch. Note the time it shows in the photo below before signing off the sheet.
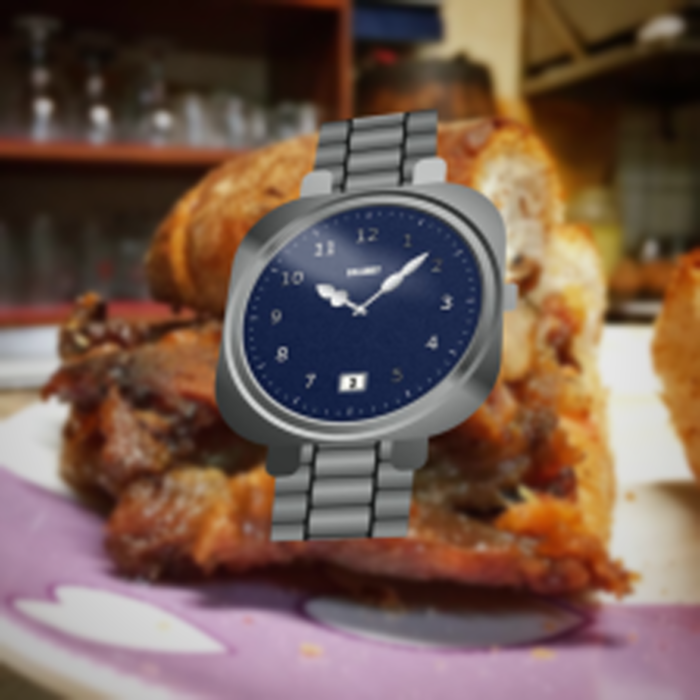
10:08
